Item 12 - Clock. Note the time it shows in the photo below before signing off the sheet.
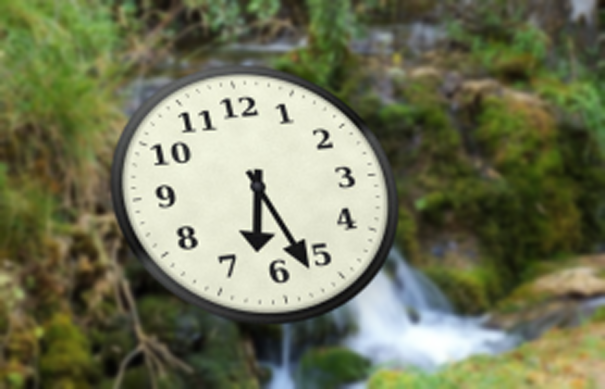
6:27
